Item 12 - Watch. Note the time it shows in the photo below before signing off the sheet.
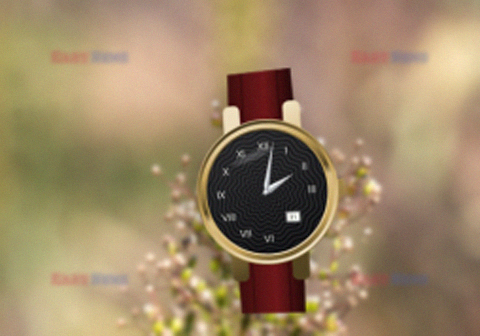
2:02
